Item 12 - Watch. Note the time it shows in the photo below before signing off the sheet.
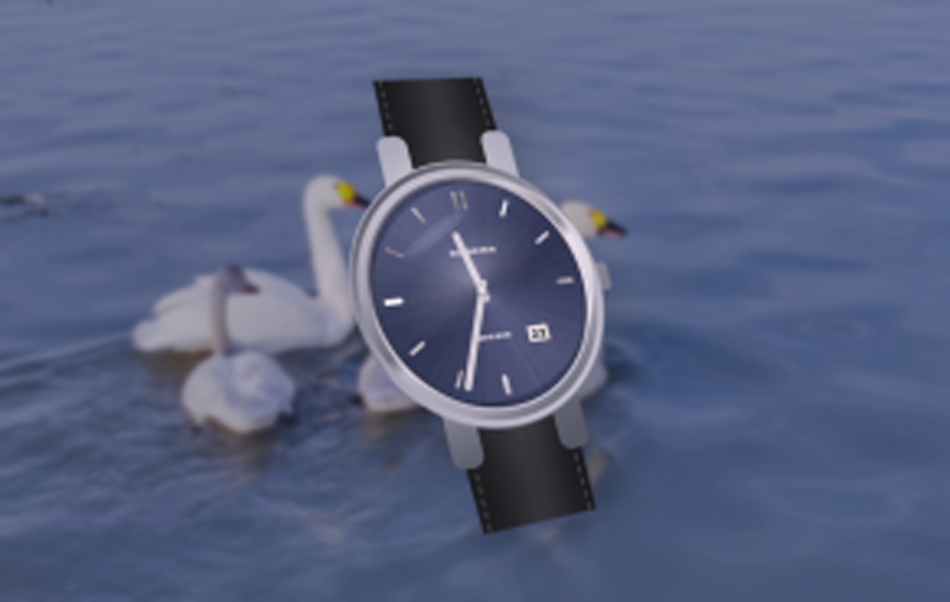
11:34
